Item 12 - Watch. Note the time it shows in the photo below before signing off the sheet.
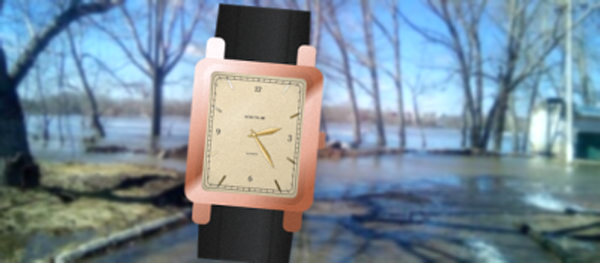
2:24
